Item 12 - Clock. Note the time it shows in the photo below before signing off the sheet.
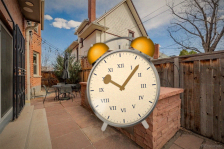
10:07
